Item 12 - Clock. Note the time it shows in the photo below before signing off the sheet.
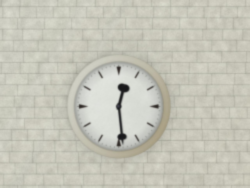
12:29
